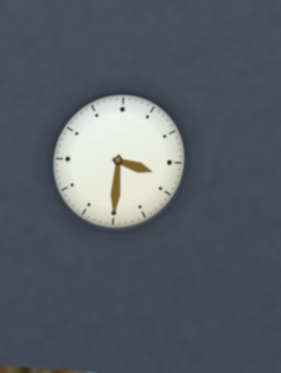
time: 3:30
